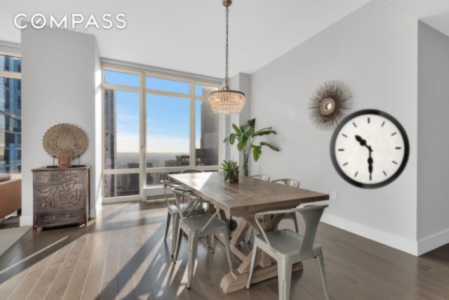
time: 10:30
